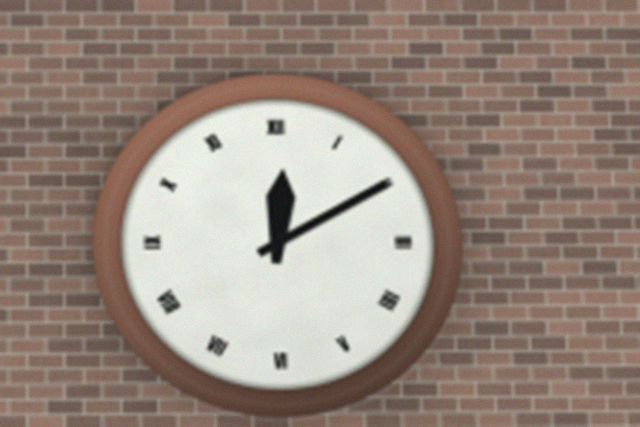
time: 12:10
